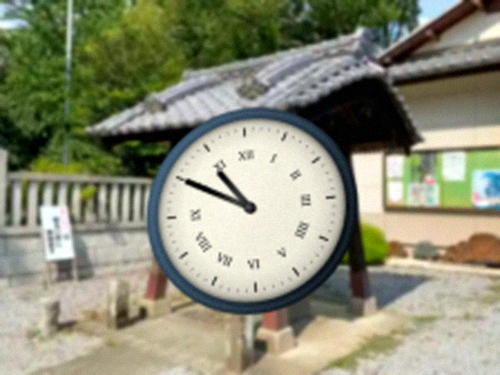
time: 10:50
